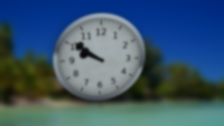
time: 9:51
